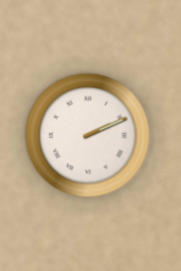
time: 2:11
